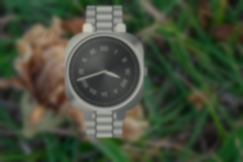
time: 3:42
